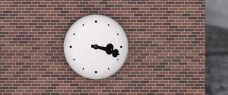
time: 3:18
